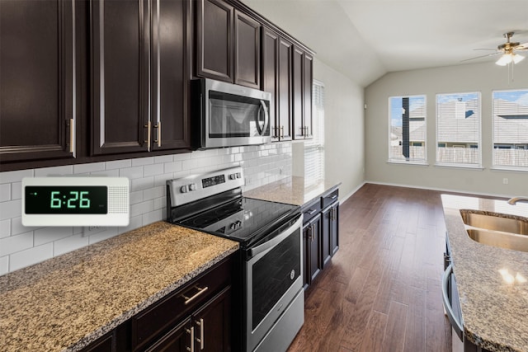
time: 6:26
